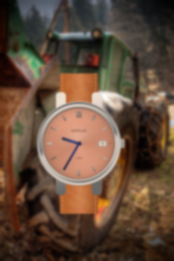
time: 9:35
